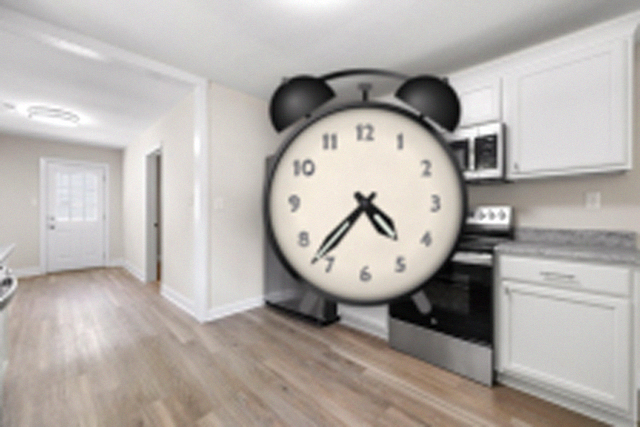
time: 4:37
